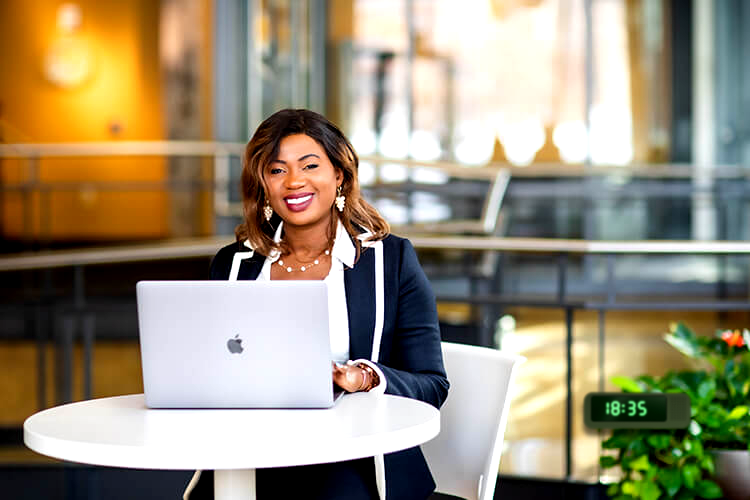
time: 18:35
